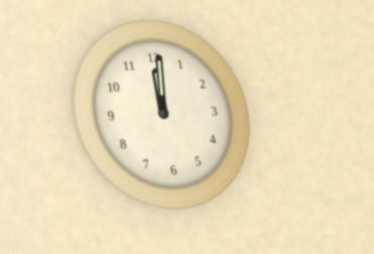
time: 12:01
